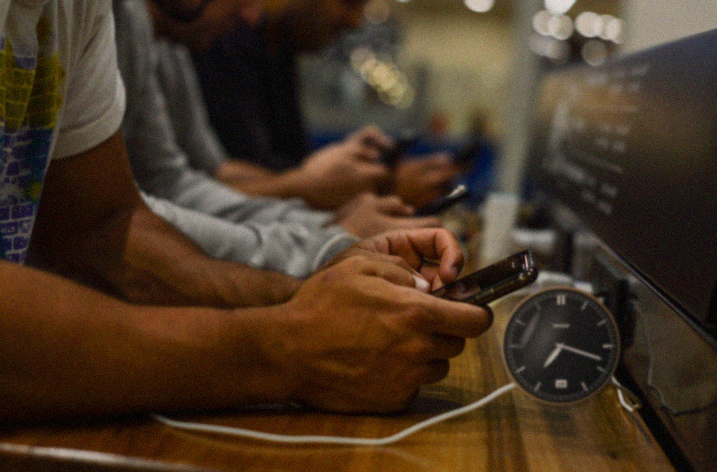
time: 7:18
